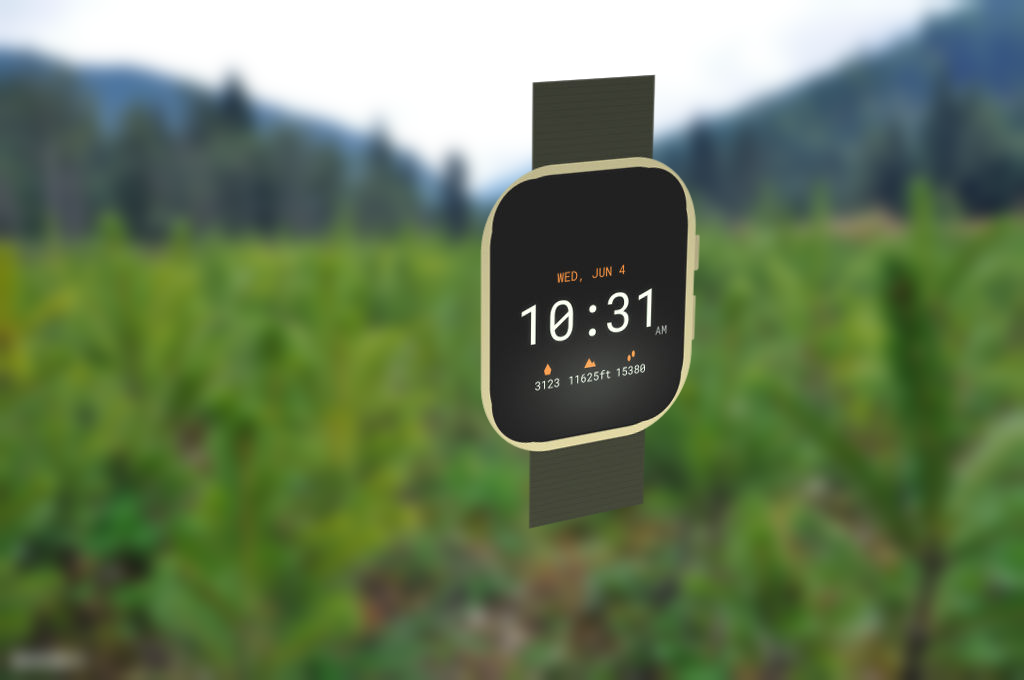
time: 10:31
